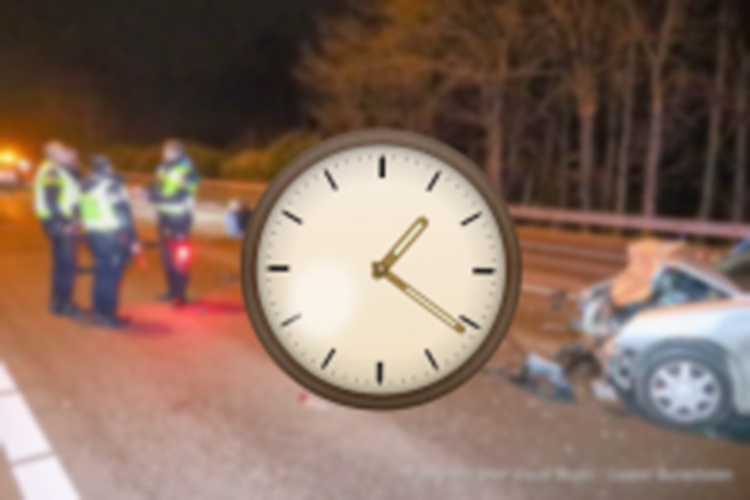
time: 1:21
